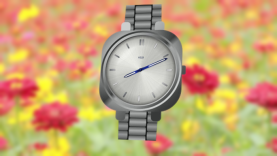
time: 8:11
